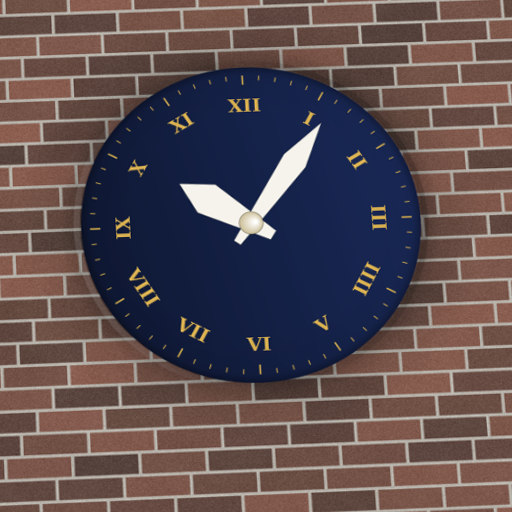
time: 10:06
